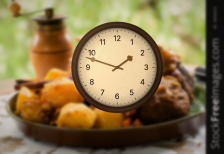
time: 1:48
